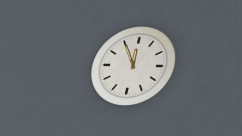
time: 11:55
